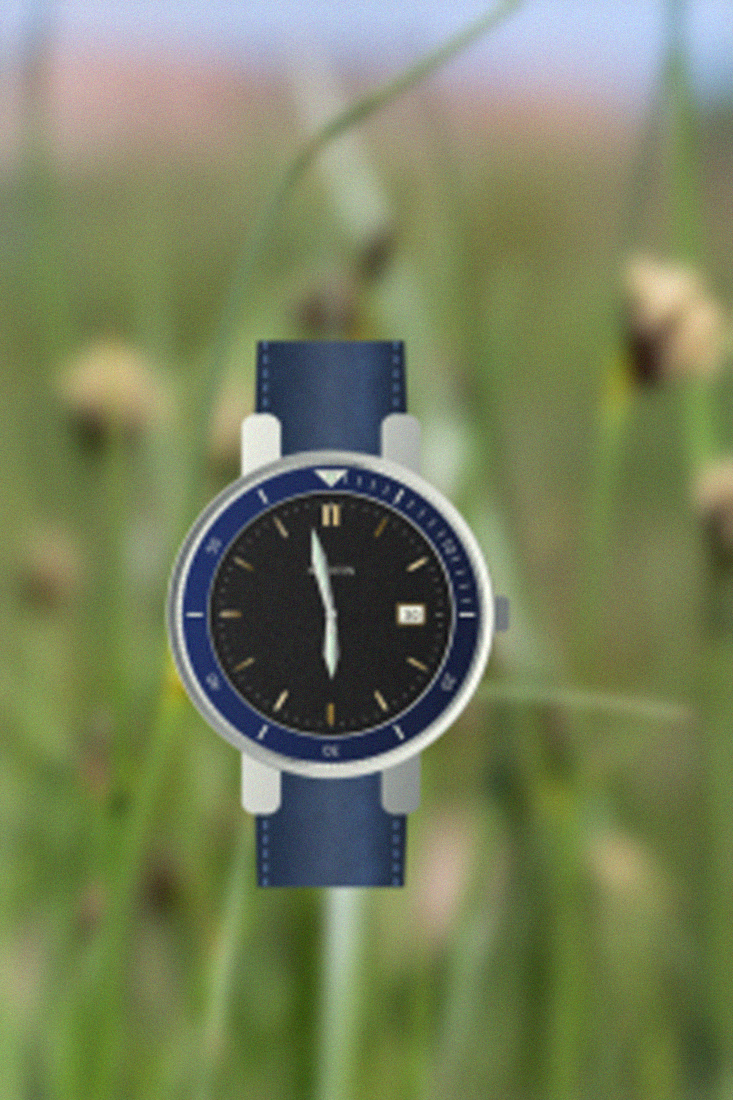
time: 5:58
